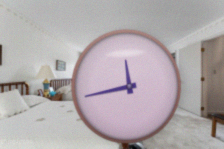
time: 11:43
